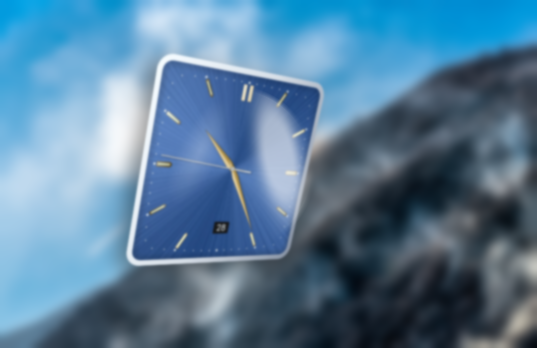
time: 10:24:46
